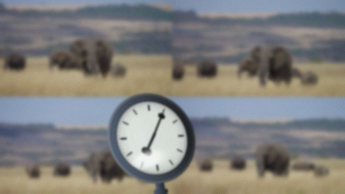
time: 7:05
